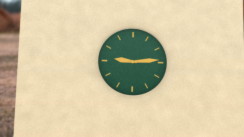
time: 9:14
